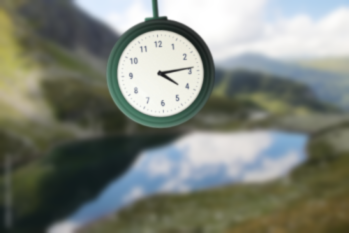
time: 4:14
